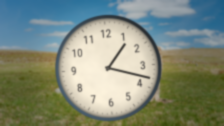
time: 1:18
